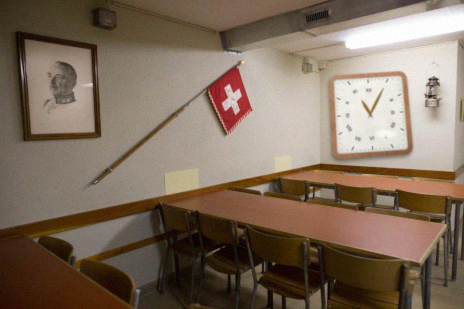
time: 11:05
